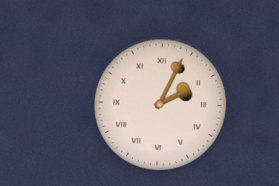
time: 2:04
